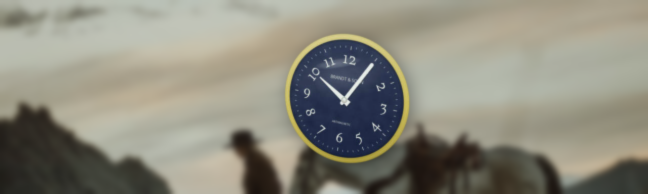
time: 10:05
